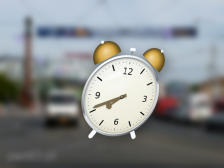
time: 7:41
